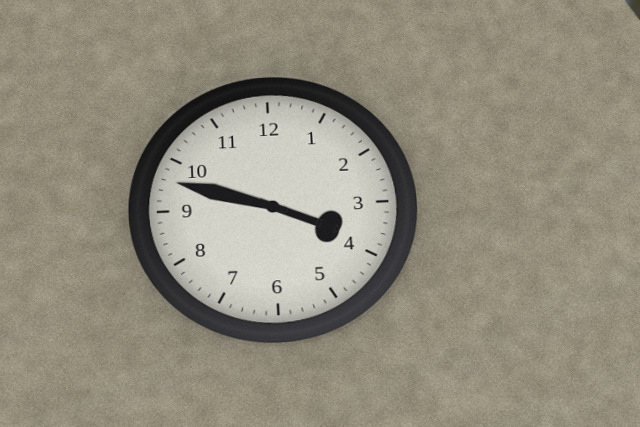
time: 3:48
